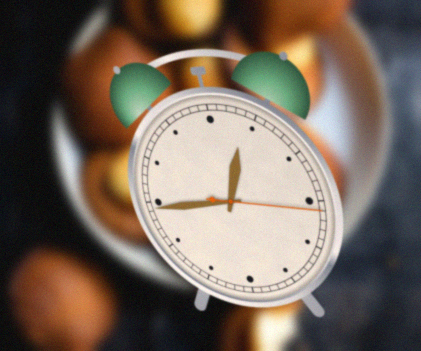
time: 12:44:16
